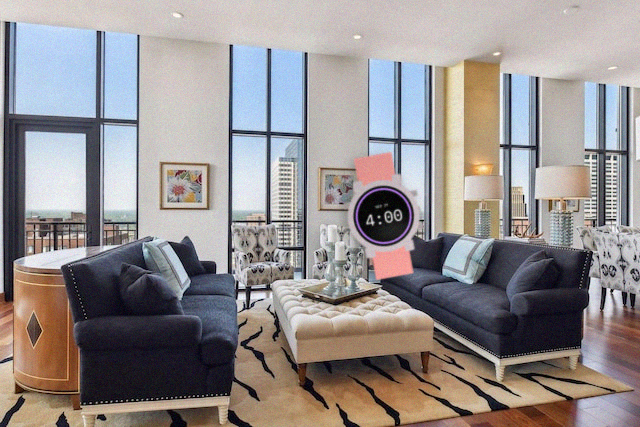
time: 4:00
